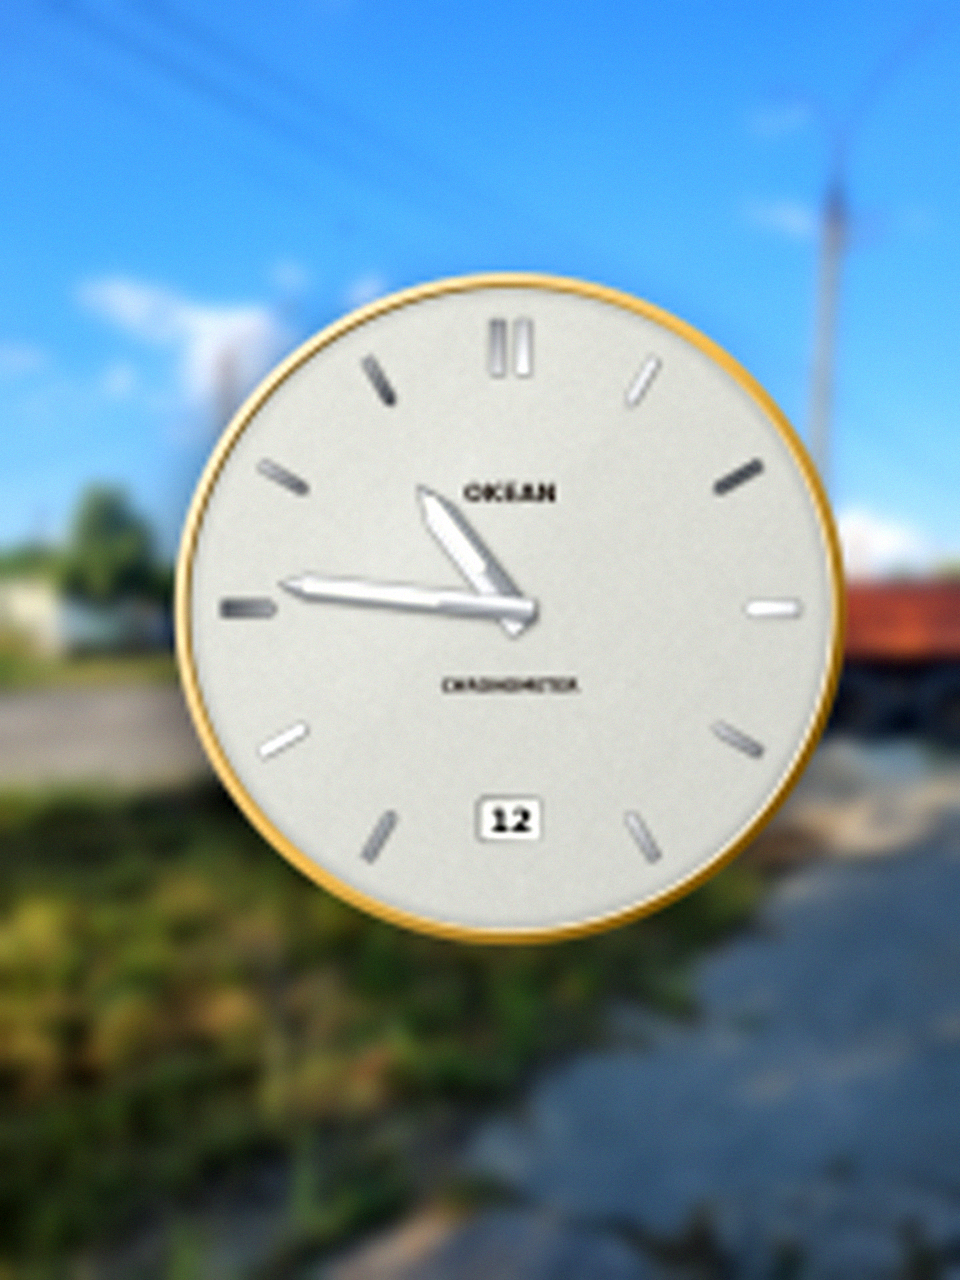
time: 10:46
